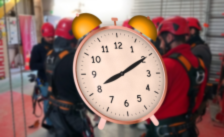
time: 8:10
